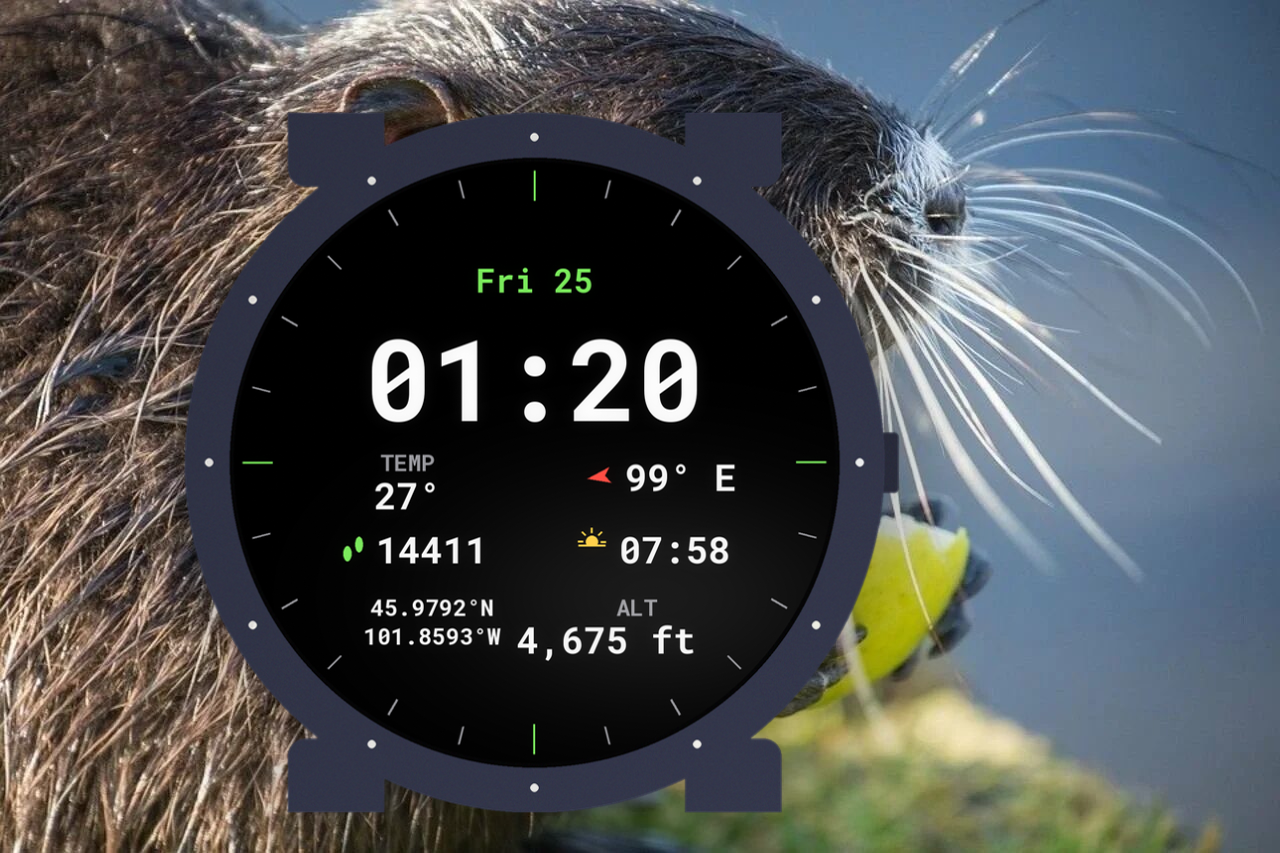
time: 1:20
